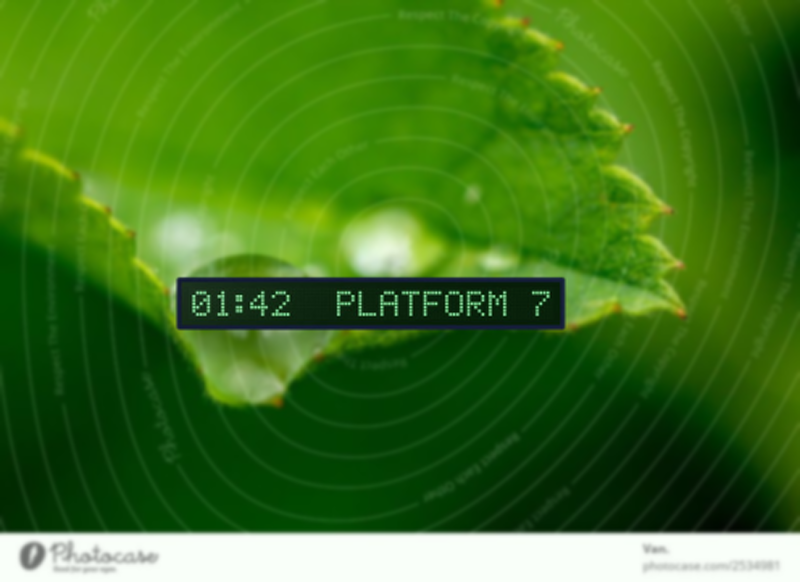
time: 1:42
